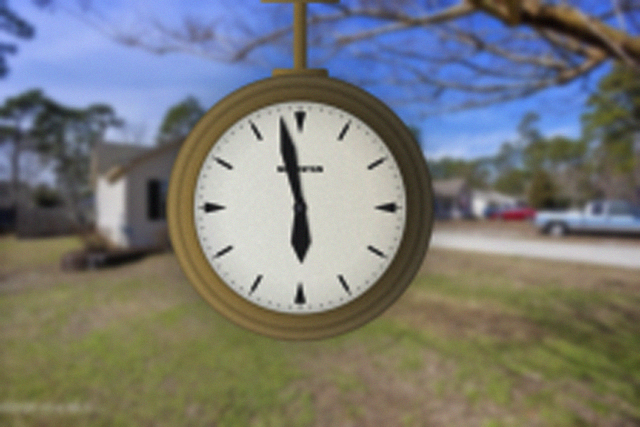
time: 5:58
